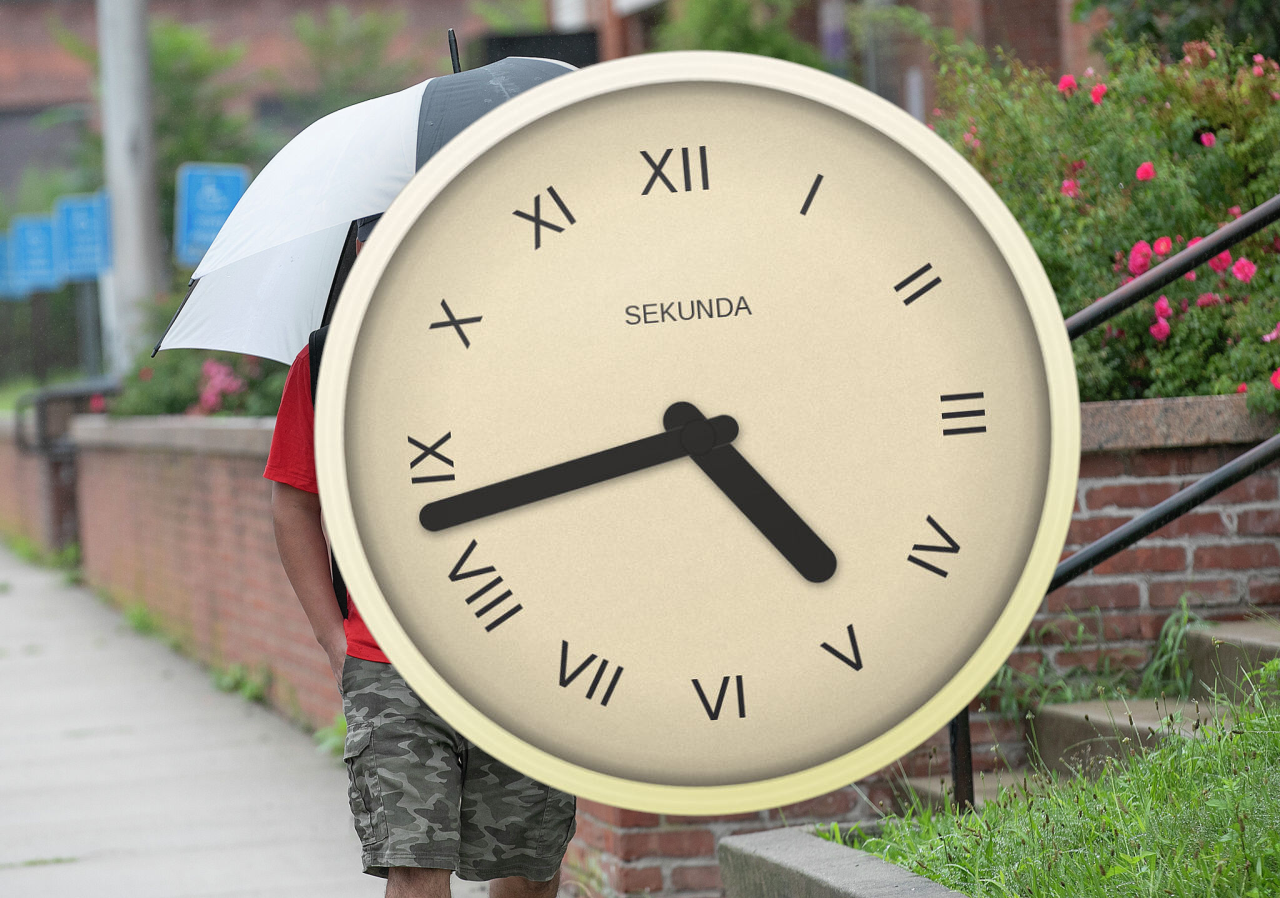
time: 4:43
